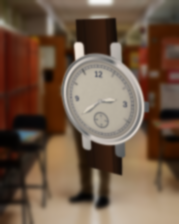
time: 2:39
